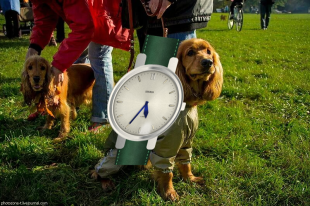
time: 5:35
